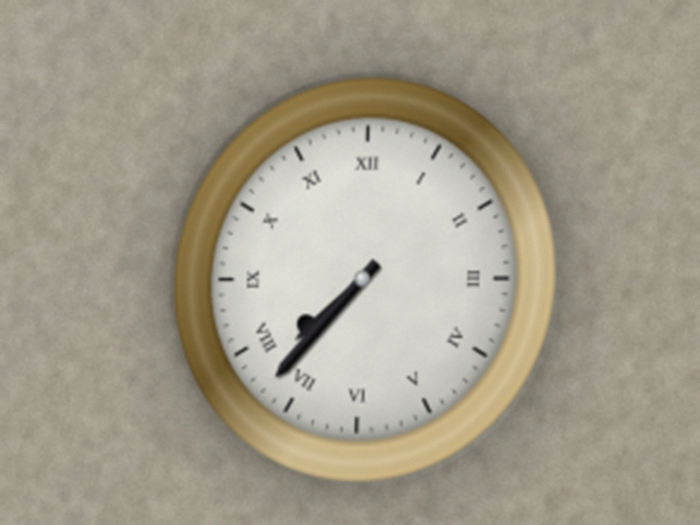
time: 7:37
